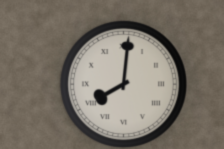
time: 8:01
